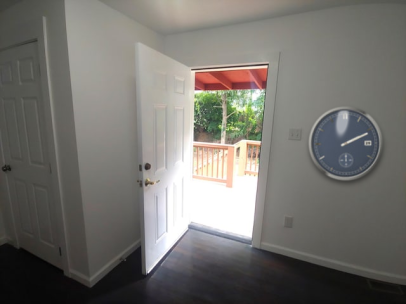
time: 2:11
